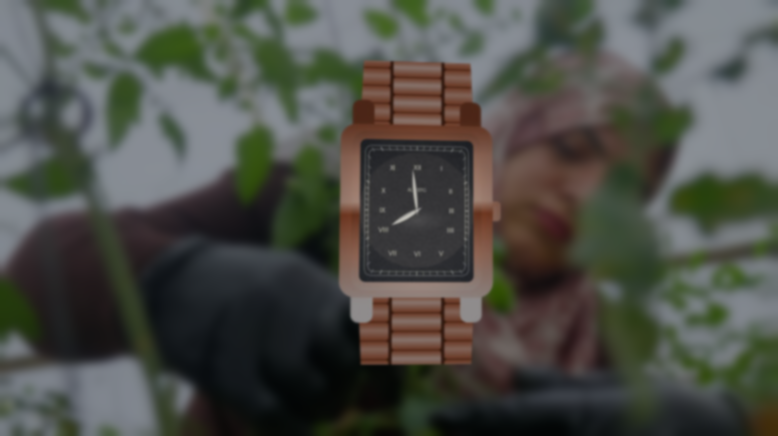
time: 7:59
